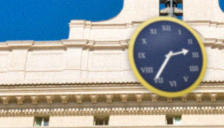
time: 2:36
